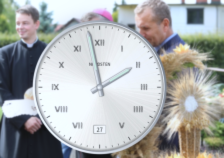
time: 1:58
